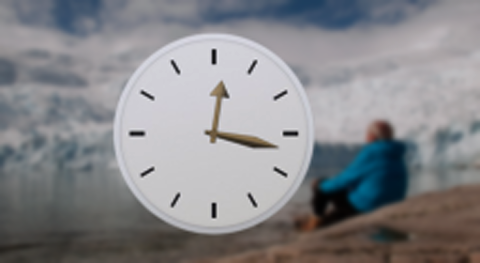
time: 12:17
